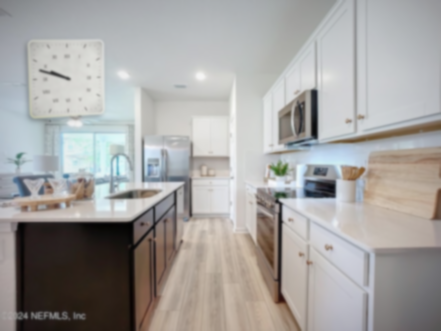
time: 9:48
